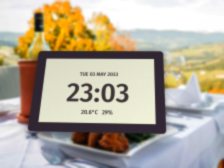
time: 23:03
